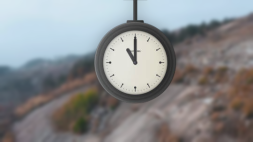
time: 11:00
